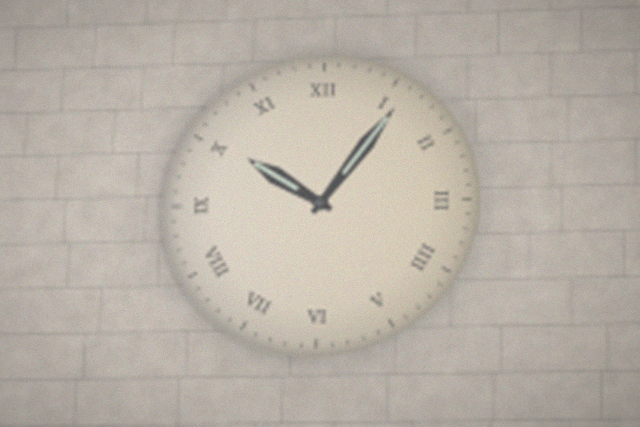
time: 10:06
